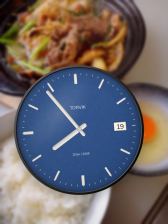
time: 7:54
